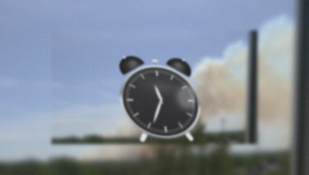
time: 11:34
